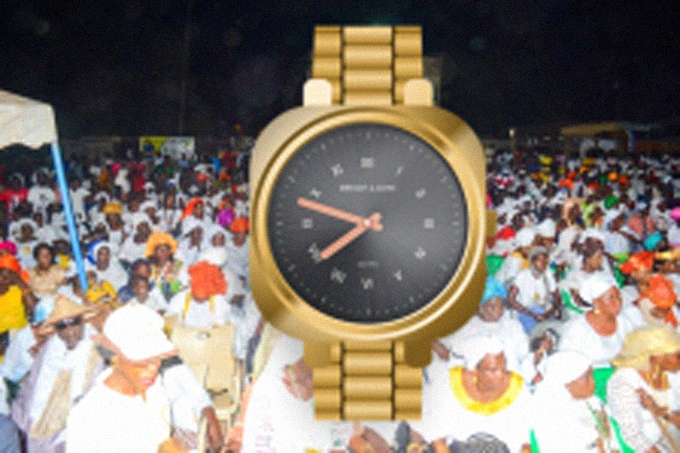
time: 7:48
